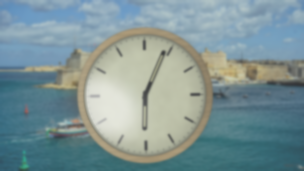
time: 6:04
